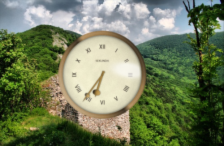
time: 6:36
